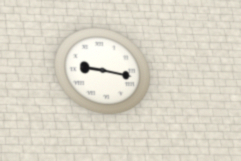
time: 9:17
